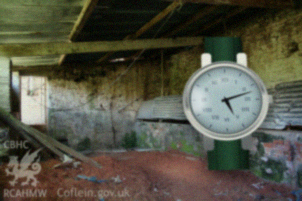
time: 5:12
